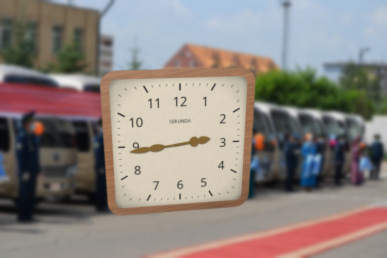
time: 2:44
